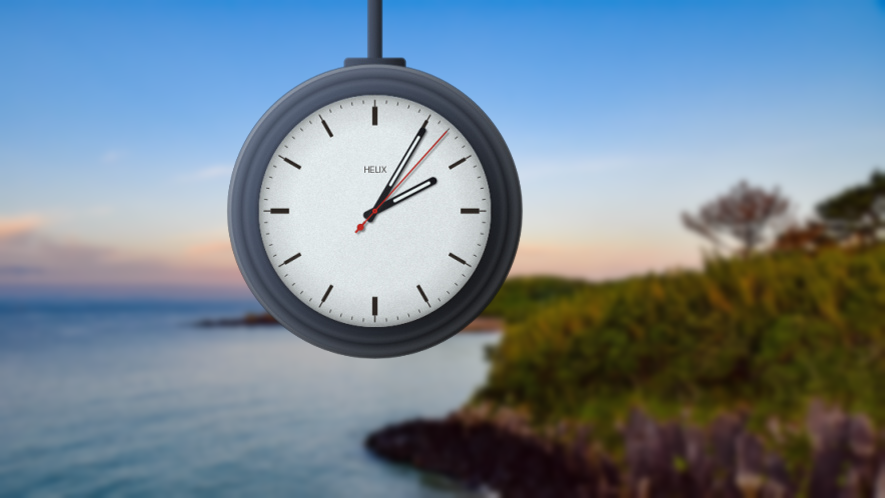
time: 2:05:07
